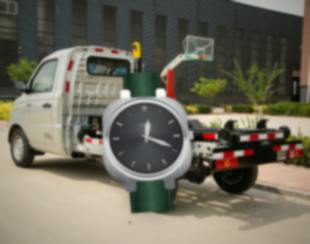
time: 12:19
